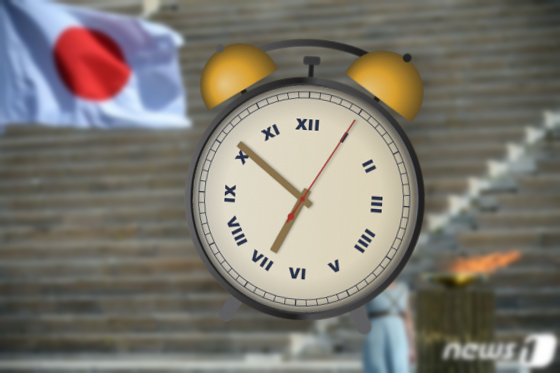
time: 6:51:05
